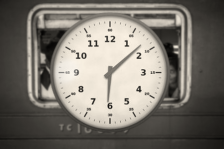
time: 6:08
